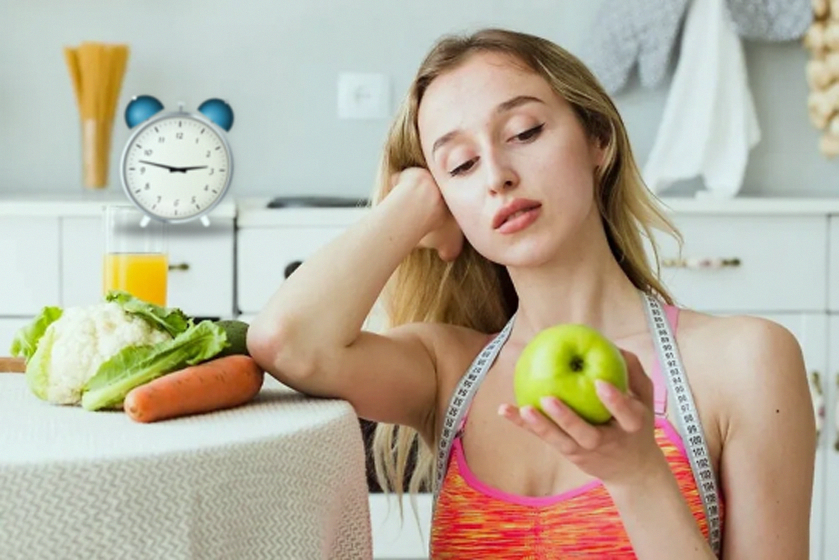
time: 2:47
